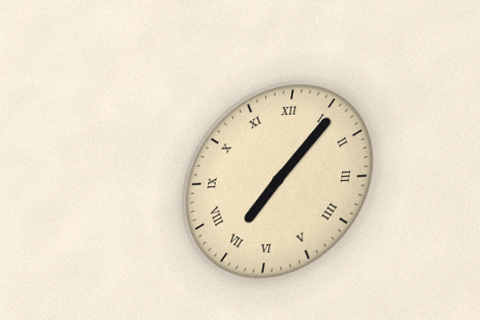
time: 7:06
